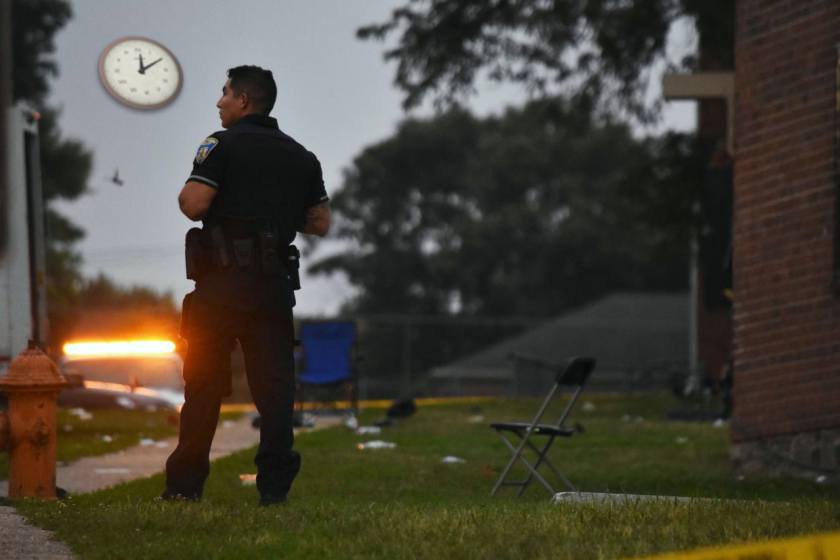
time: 12:10
